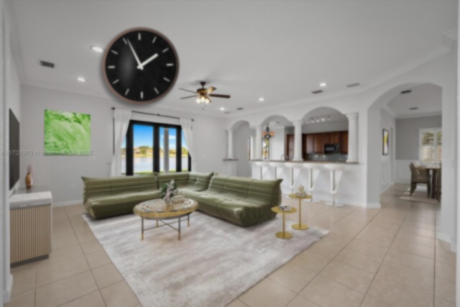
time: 1:56
